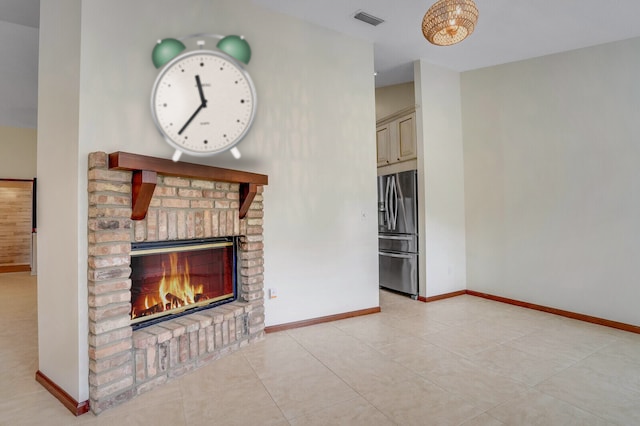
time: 11:37
